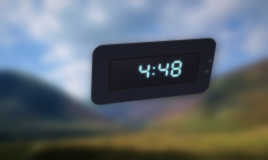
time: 4:48
